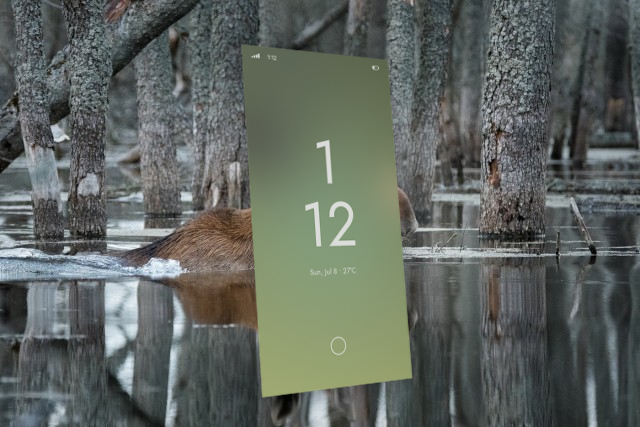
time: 1:12
